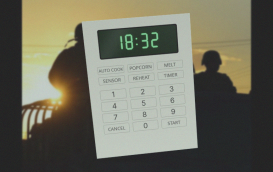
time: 18:32
